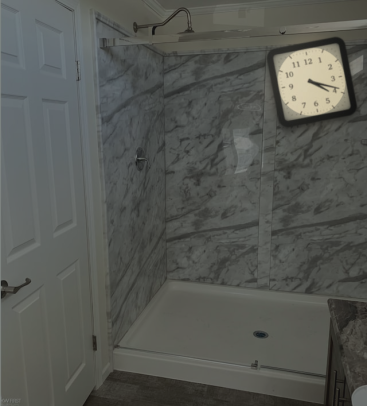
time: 4:19
